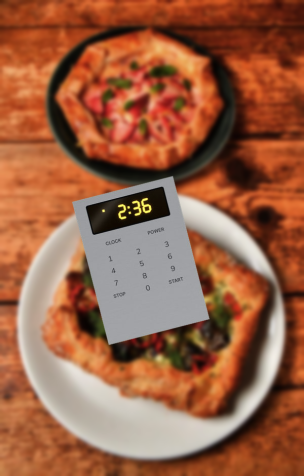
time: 2:36
